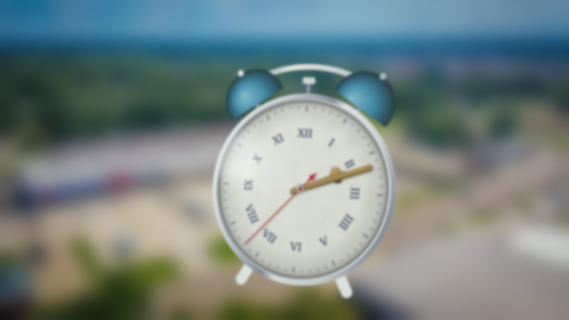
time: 2:11:37
